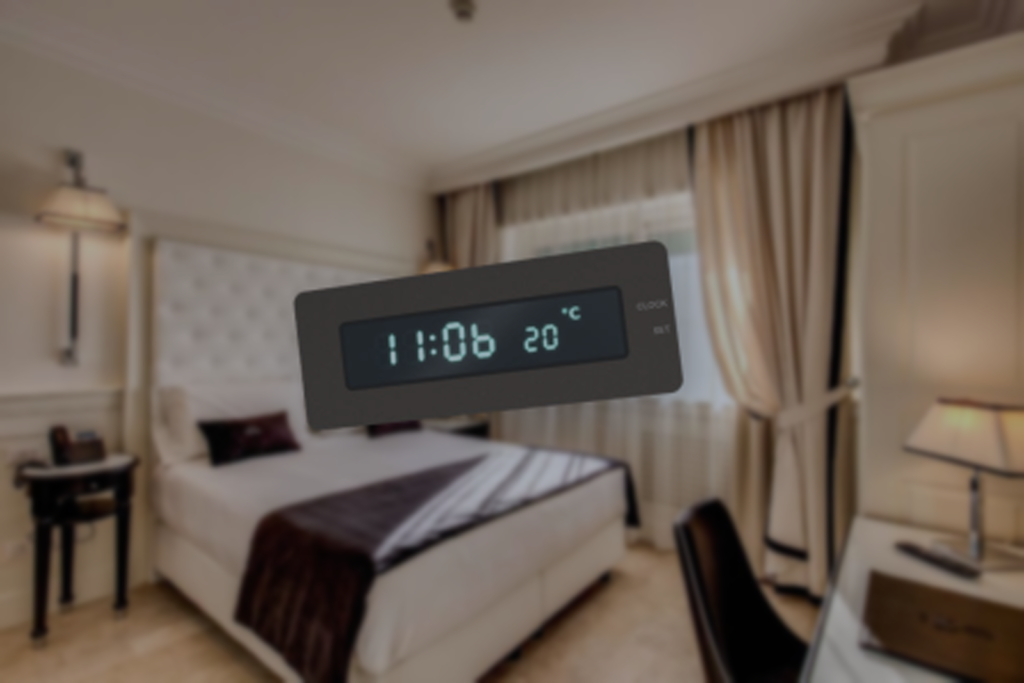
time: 11:06
